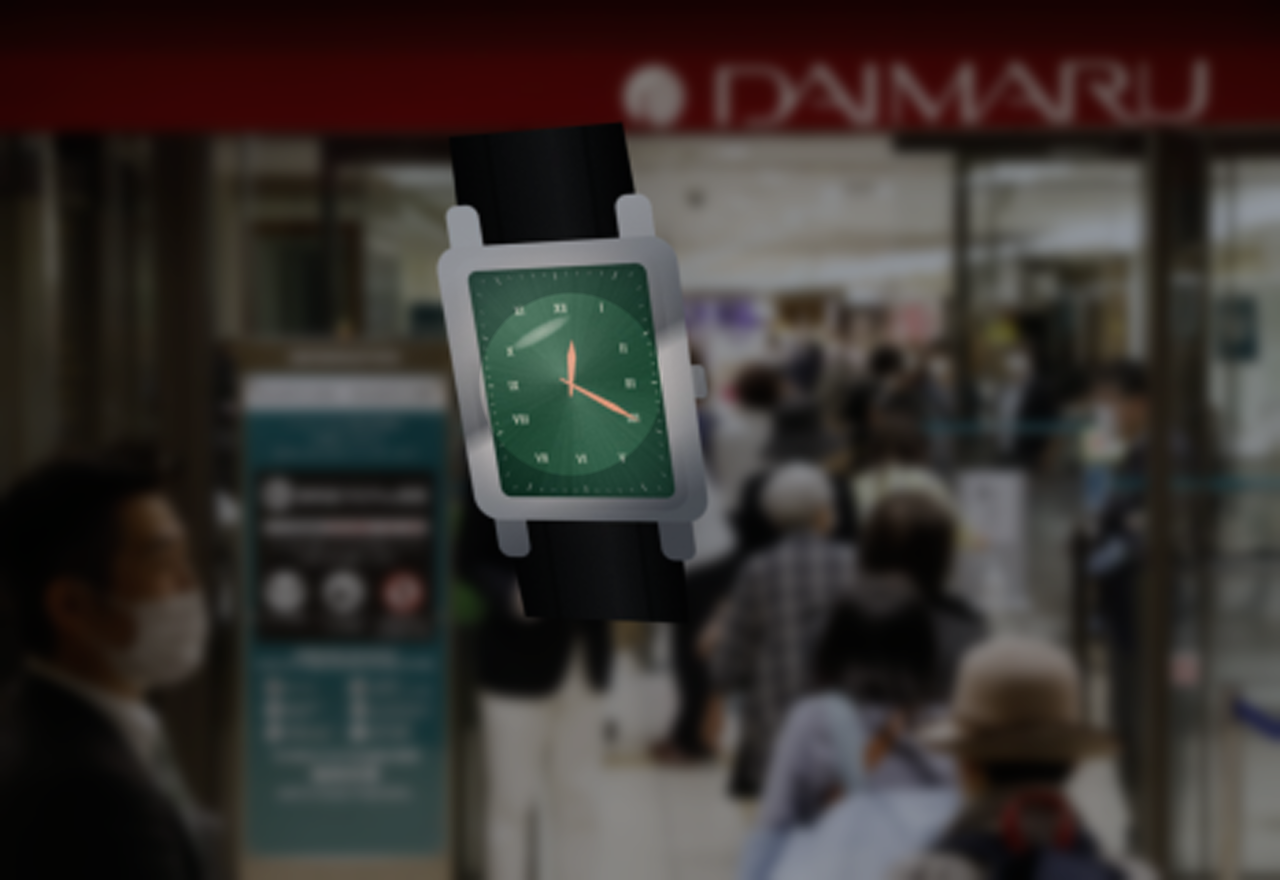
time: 12:20
